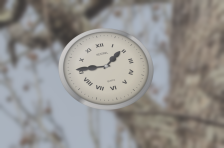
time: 1:46
